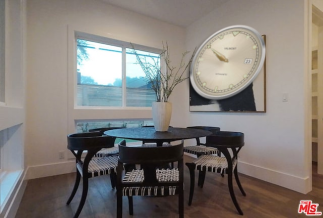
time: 9:50
